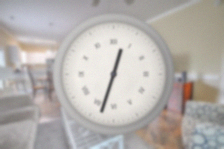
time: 12:33
